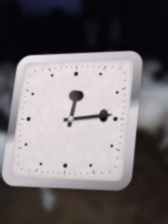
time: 12:14
